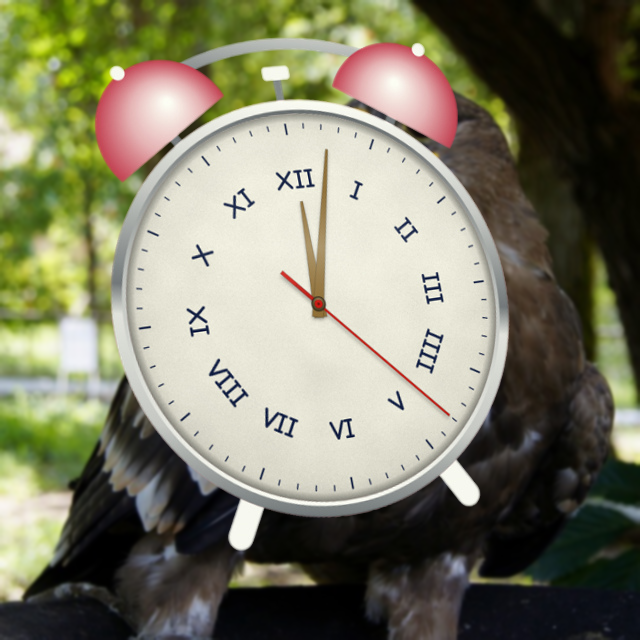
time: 12:02:23
